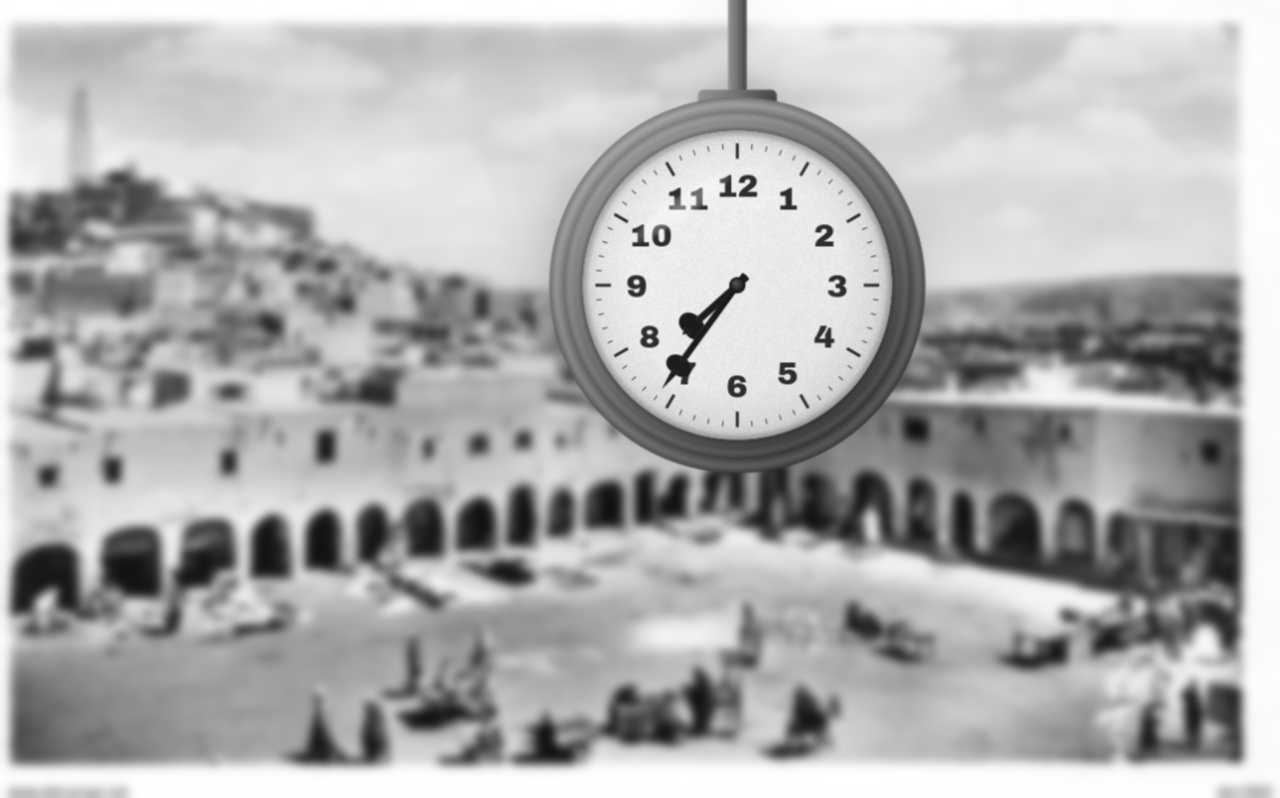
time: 7:36
